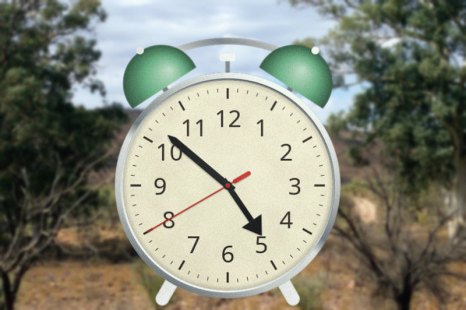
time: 4:51:40
